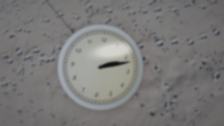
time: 2:12
